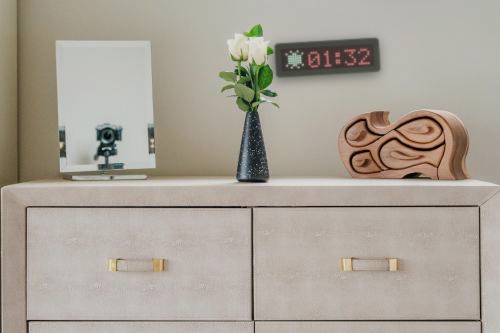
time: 1:32
